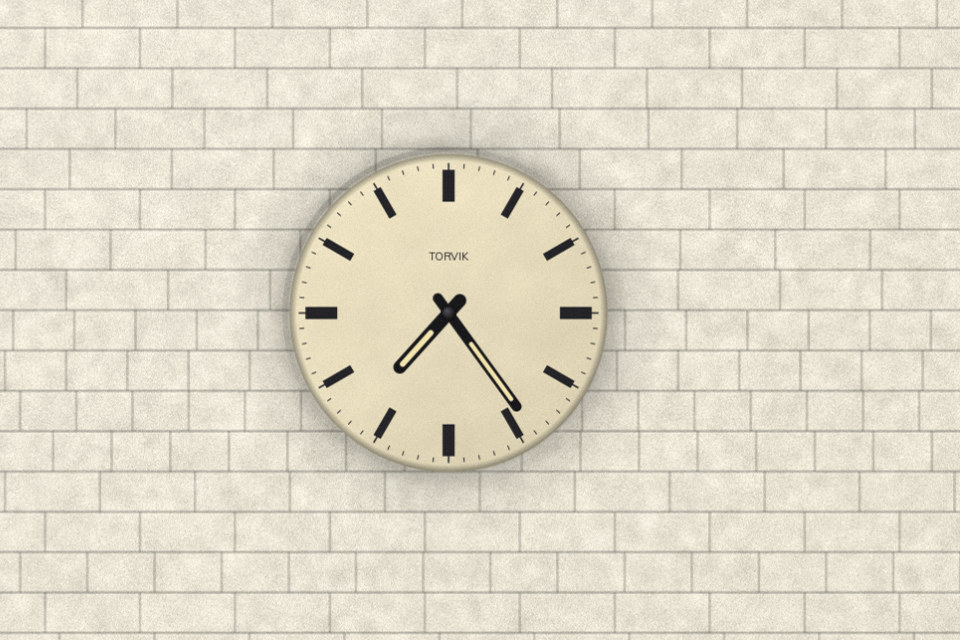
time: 7:24
